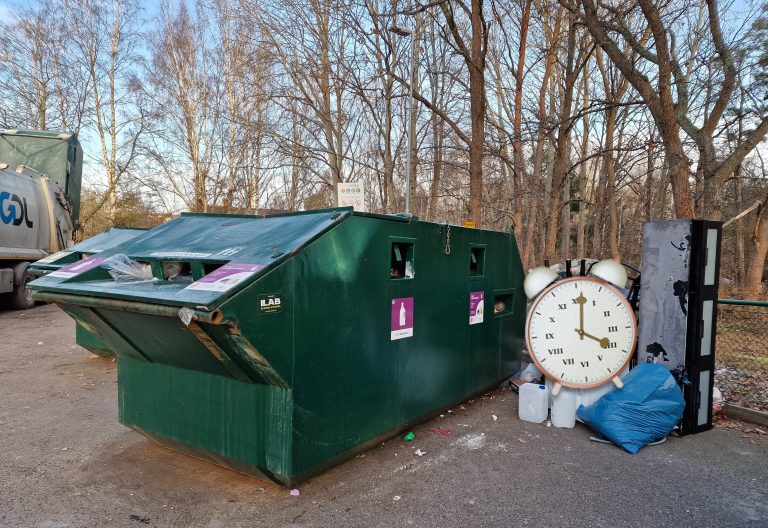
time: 4:01
